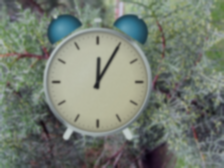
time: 12:05
